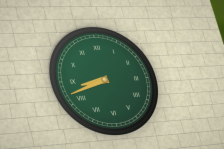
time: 8:42
